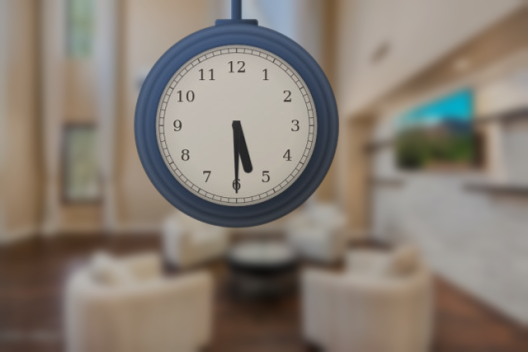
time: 5:30
